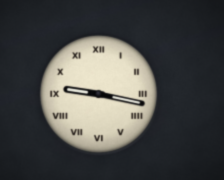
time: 9:17
